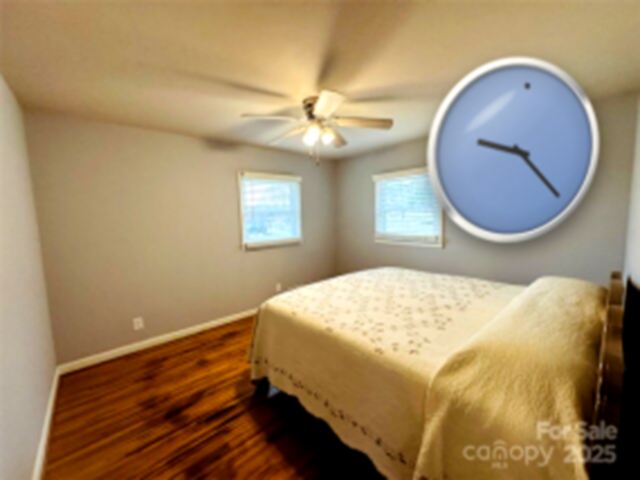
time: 9:22
